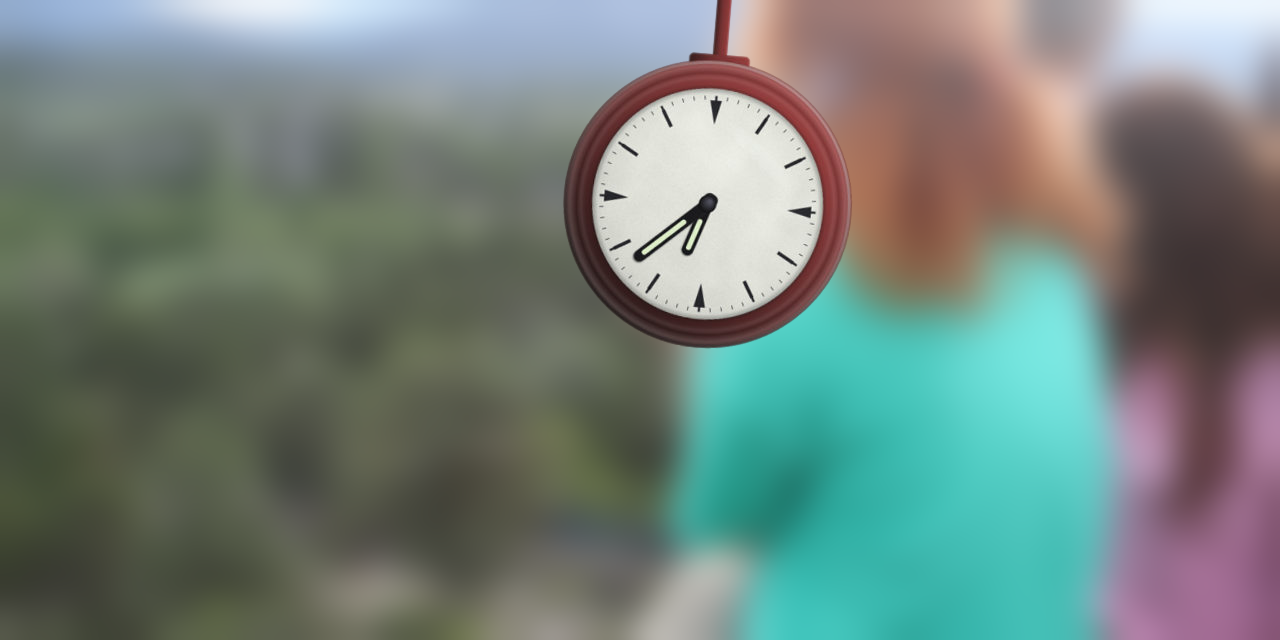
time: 6:38
